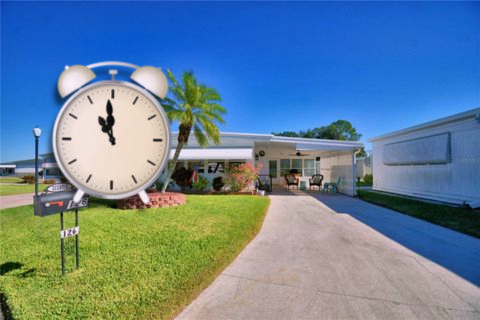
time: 10:59
